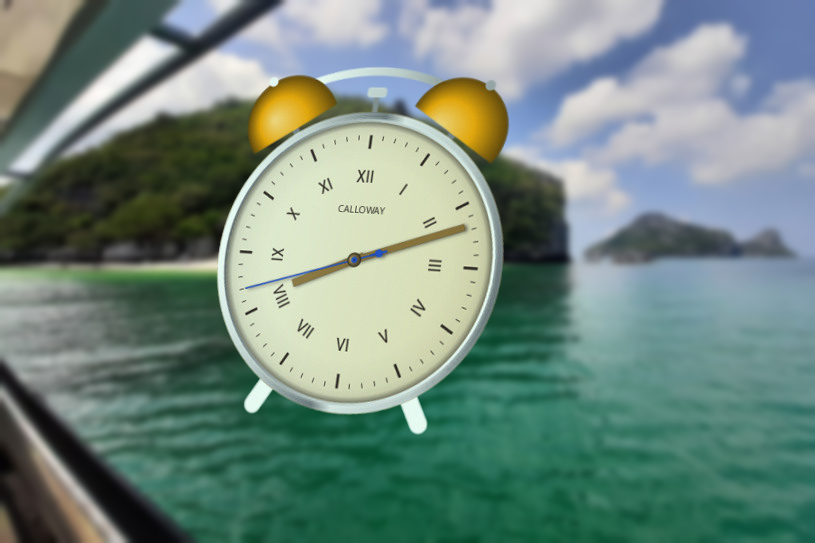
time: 8:11:42
